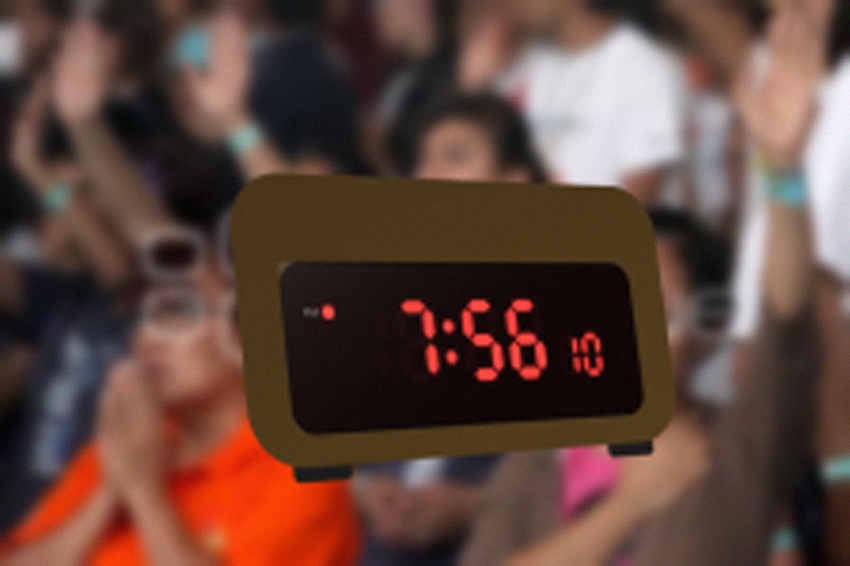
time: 7:56:10
